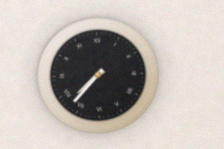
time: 7:37
